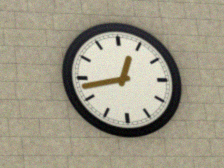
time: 12:43
